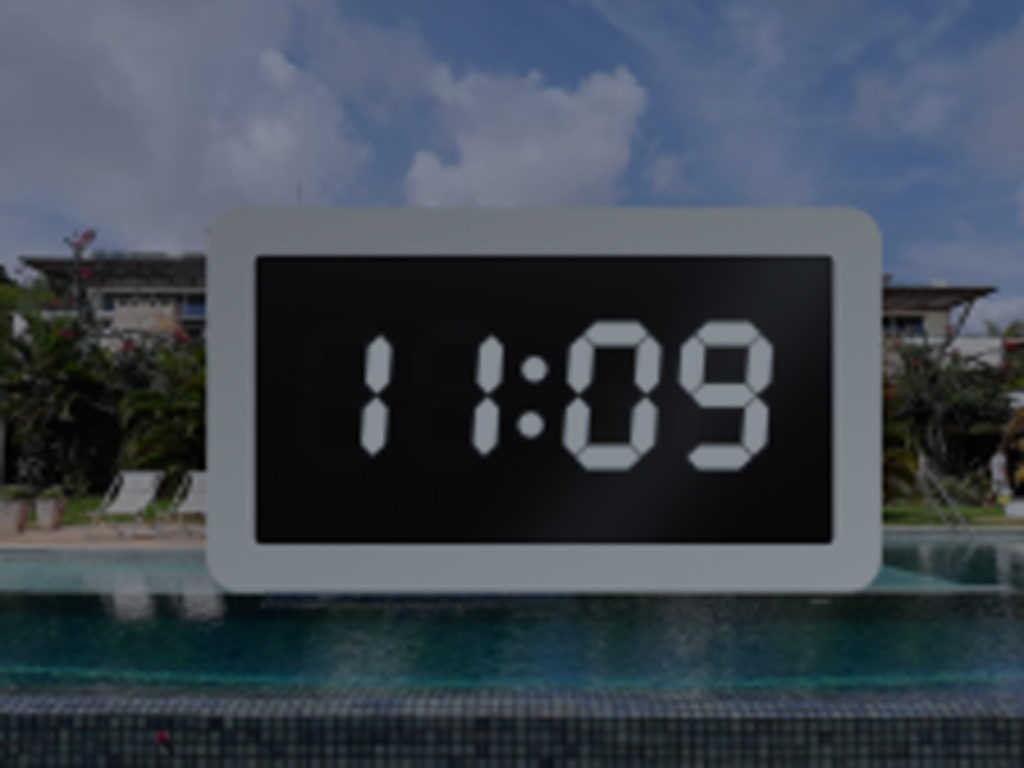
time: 11:09
